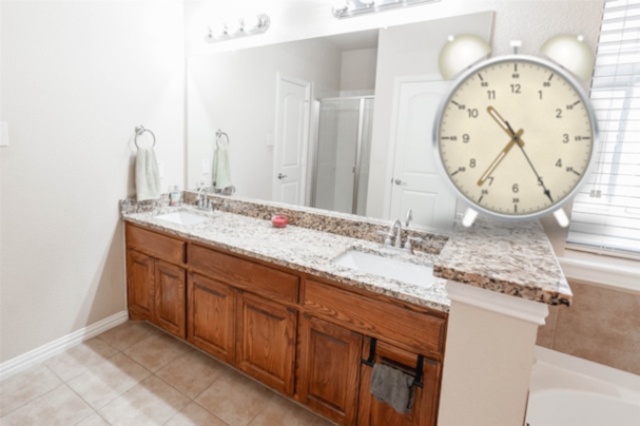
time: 10:36:25
